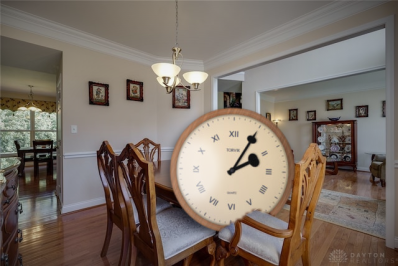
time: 2:05
